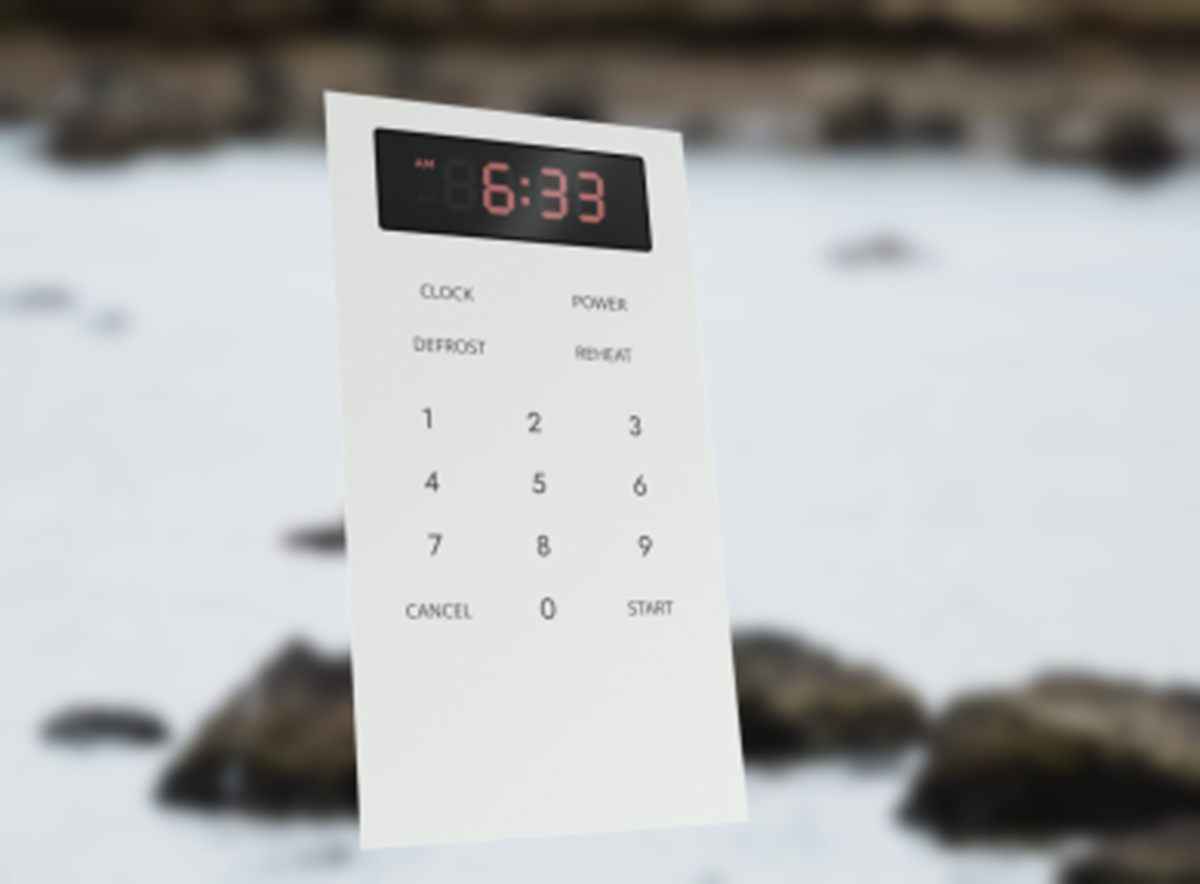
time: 6:33
